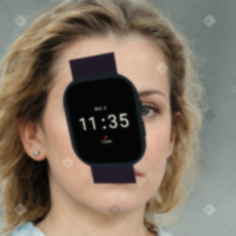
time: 11:35
